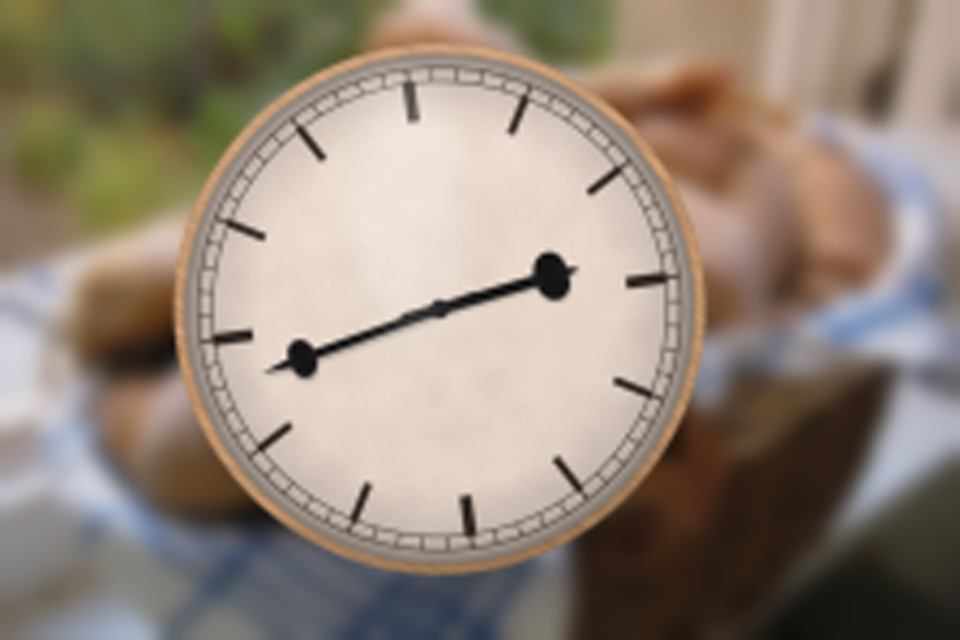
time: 2:43
